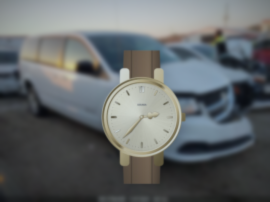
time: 2:37
